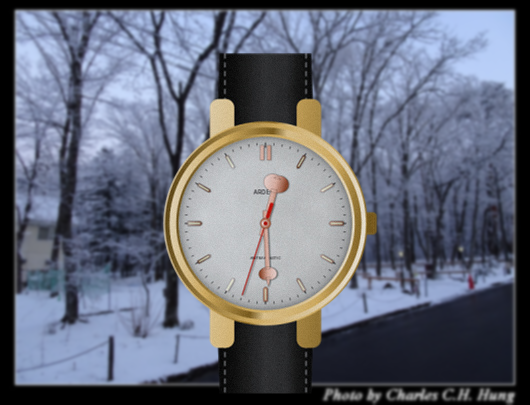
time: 12:29:33
